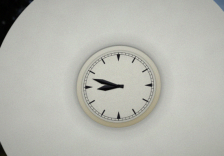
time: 8:48
